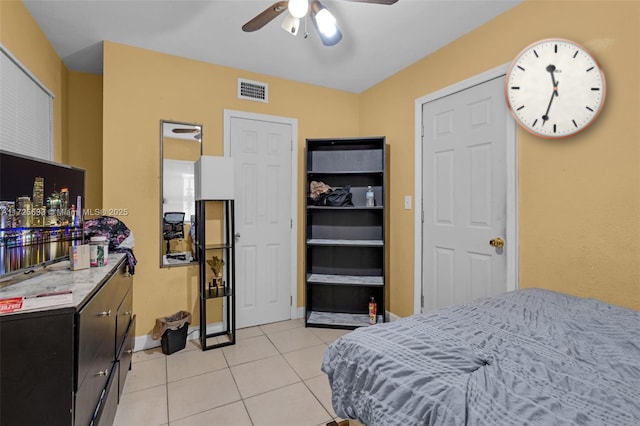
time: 11:33
